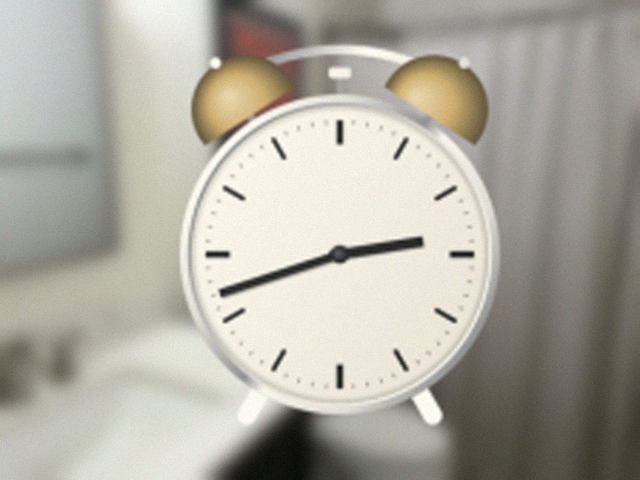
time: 2:42
